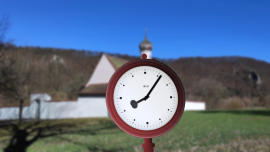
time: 8:06
